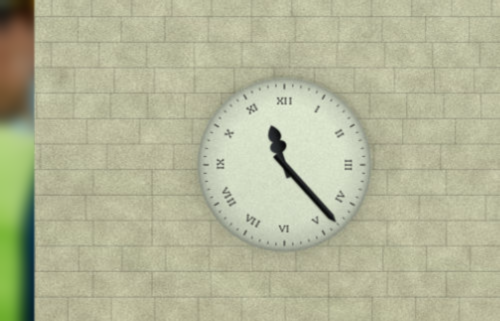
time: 11:23
